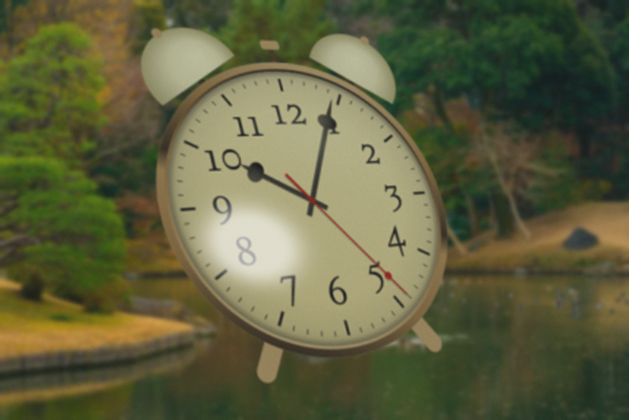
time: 10:04:24
